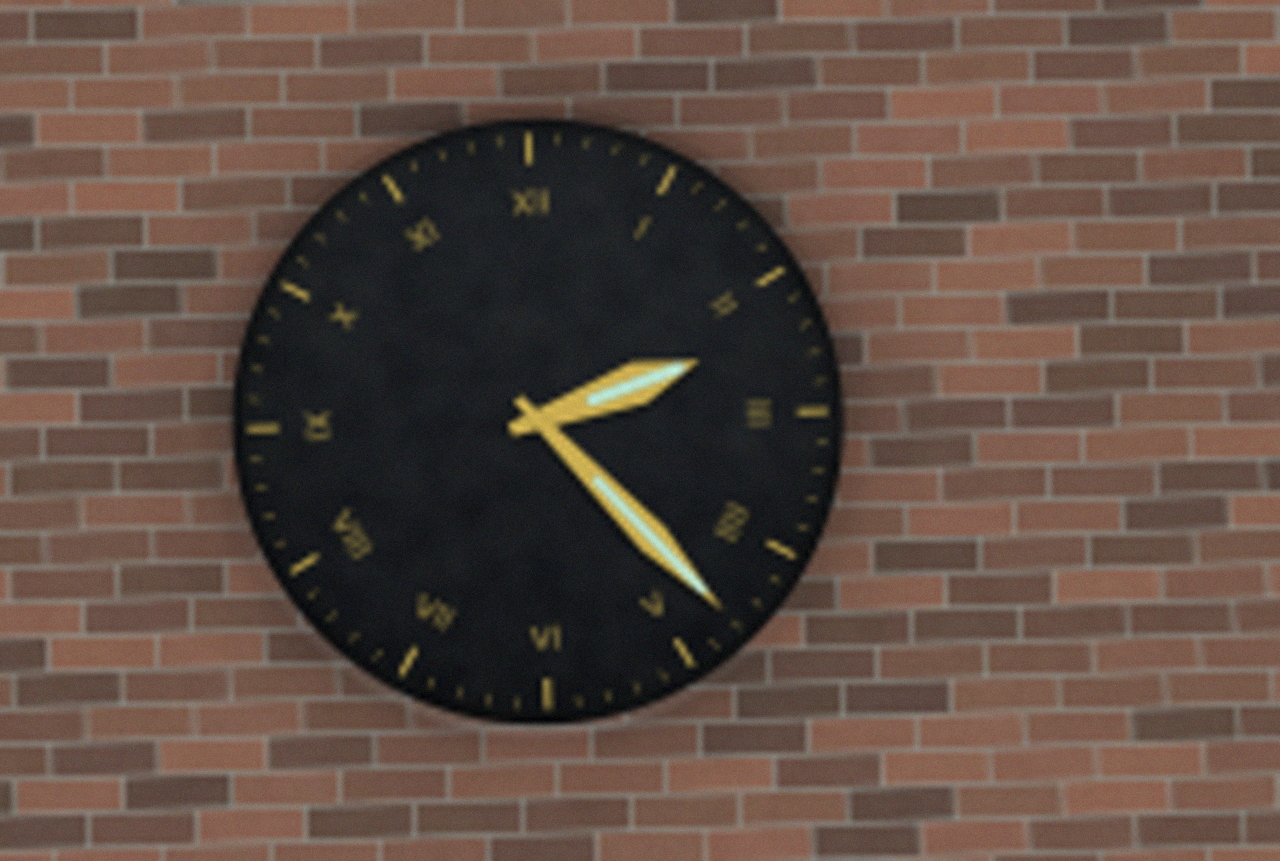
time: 2:23
